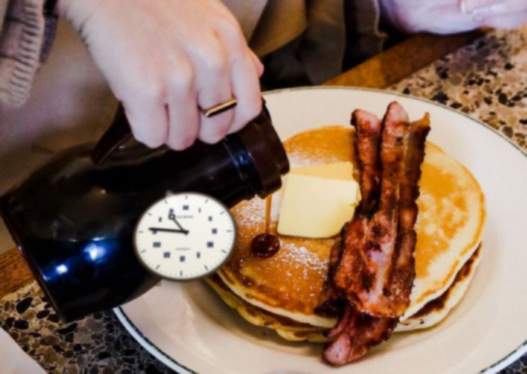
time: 10:46
